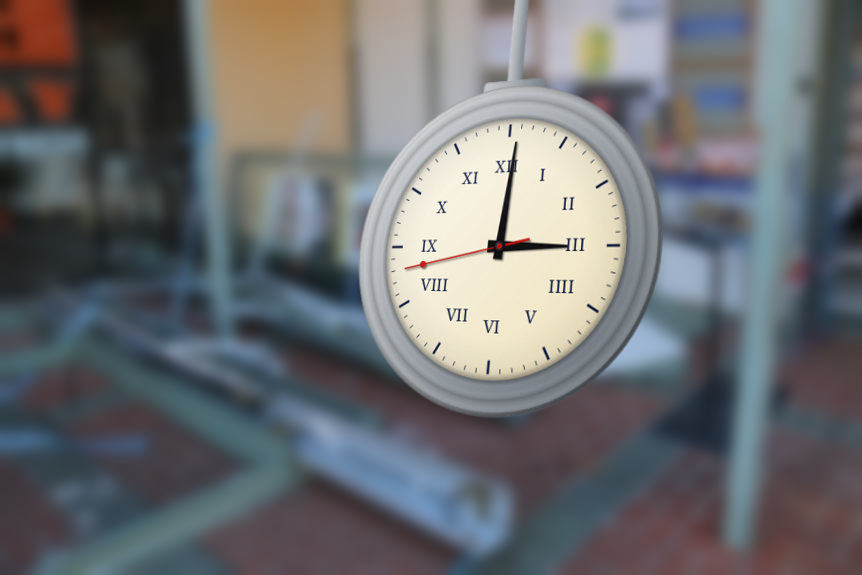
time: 3:00:43
